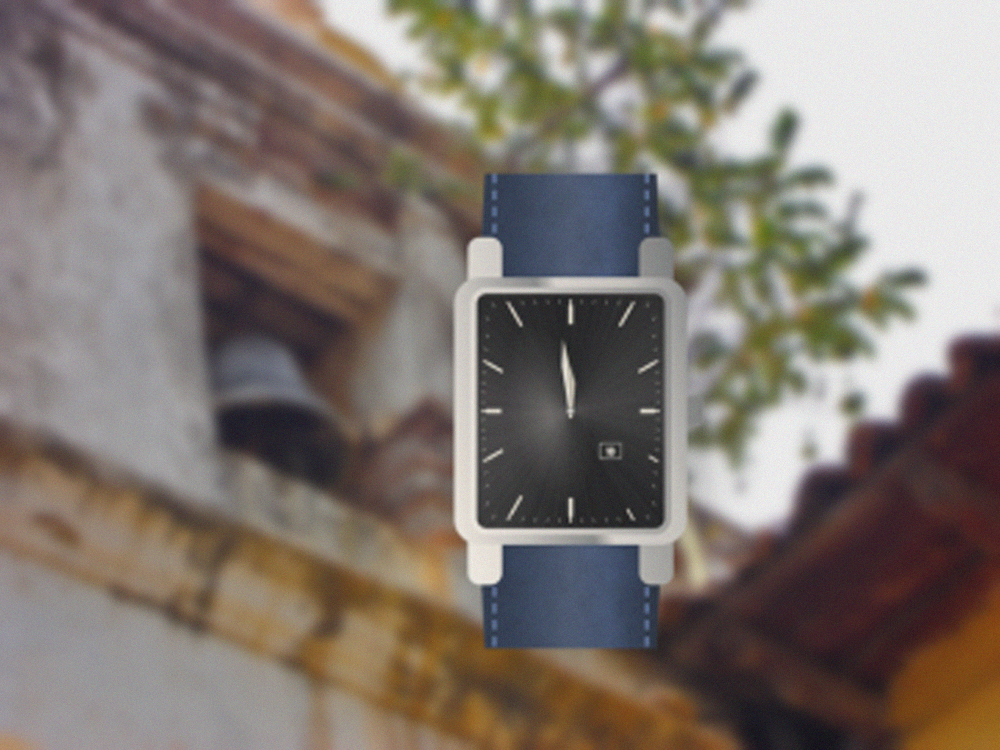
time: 11:59
